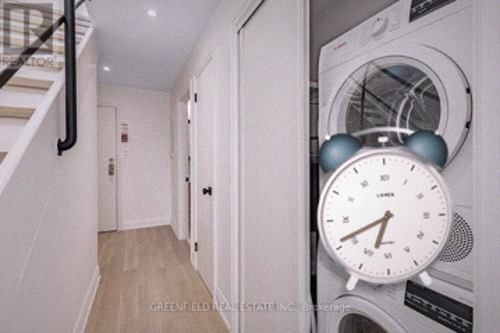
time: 6:41
